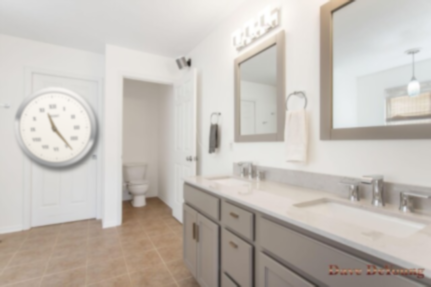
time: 11:24
